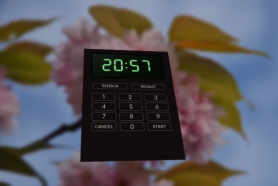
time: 20:57
